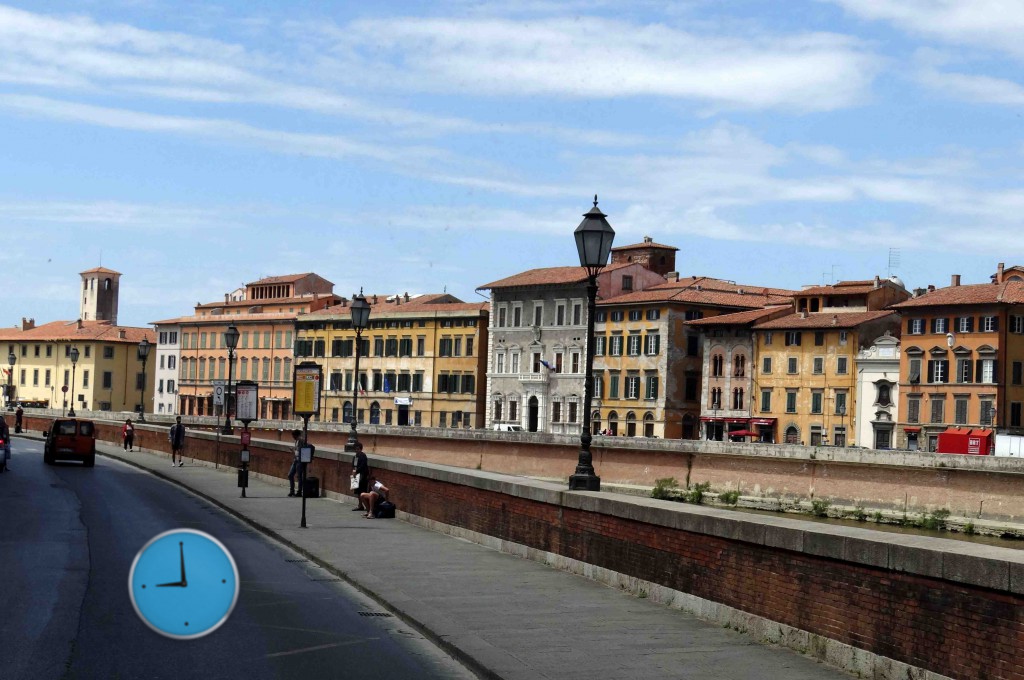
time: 9:00
